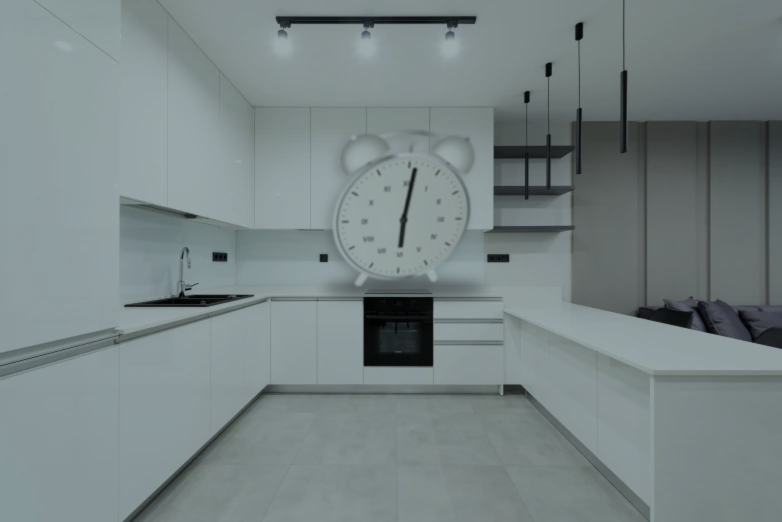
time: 6:01
